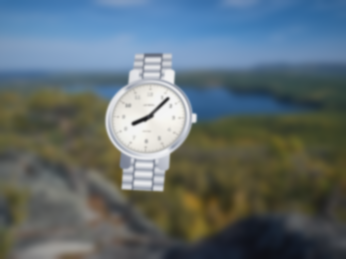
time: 8:07
